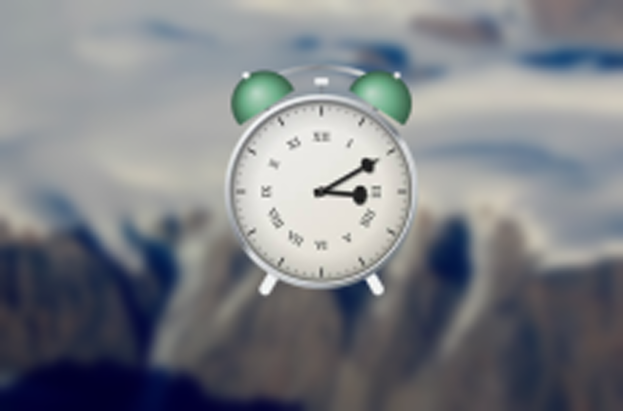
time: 3:10
